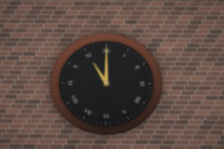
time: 11:00
